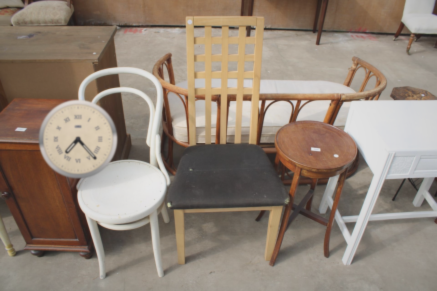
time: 7:23
